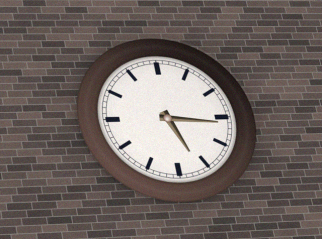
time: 5:16
